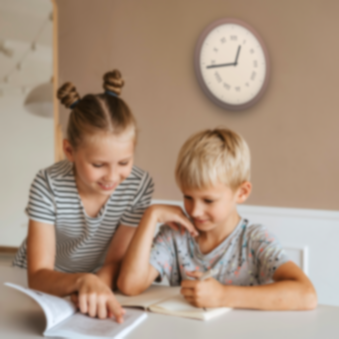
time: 12:44
